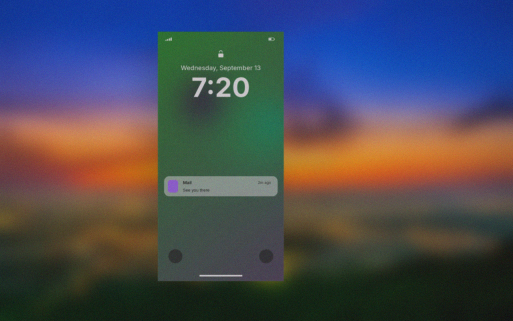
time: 7:20
